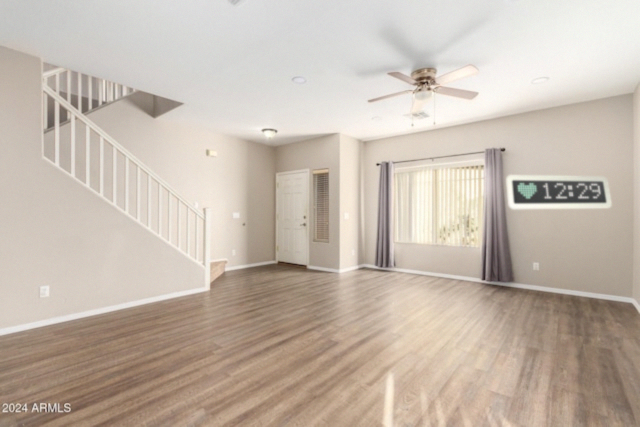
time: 12:29
